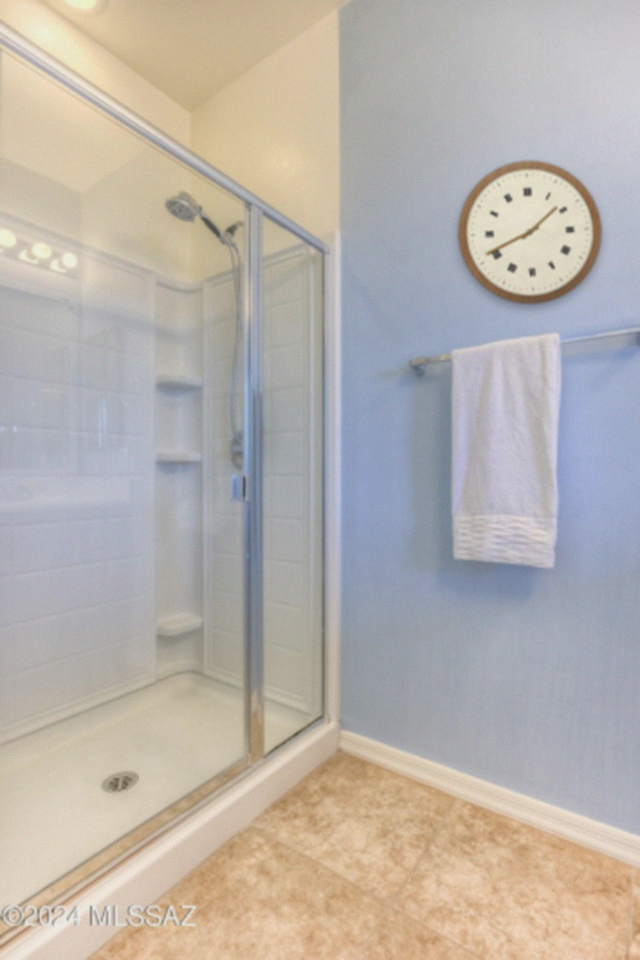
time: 1:41
